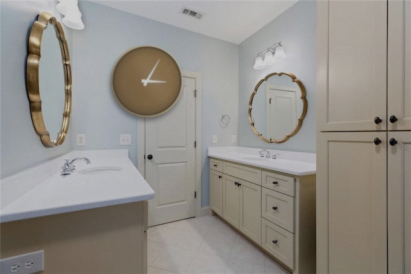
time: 3:05
